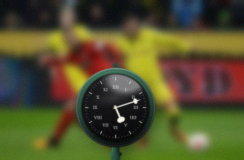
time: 5:12
